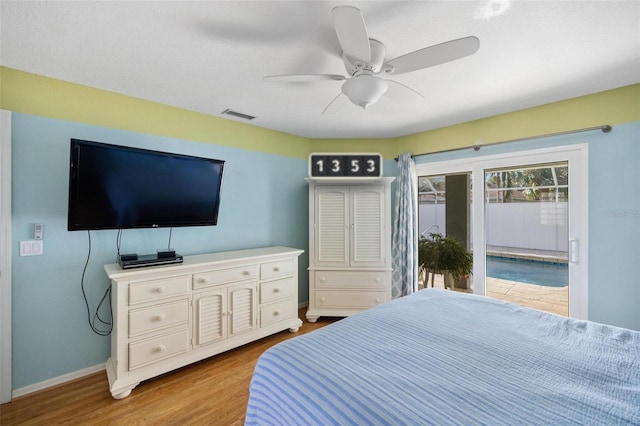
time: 13:53
